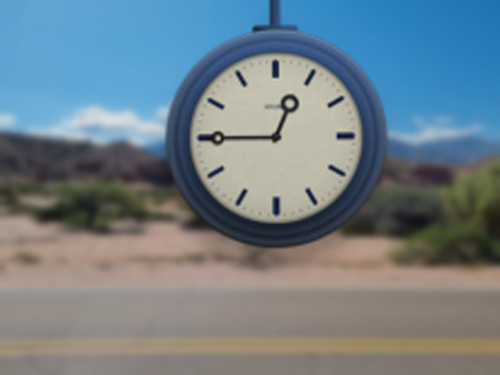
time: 12:45
